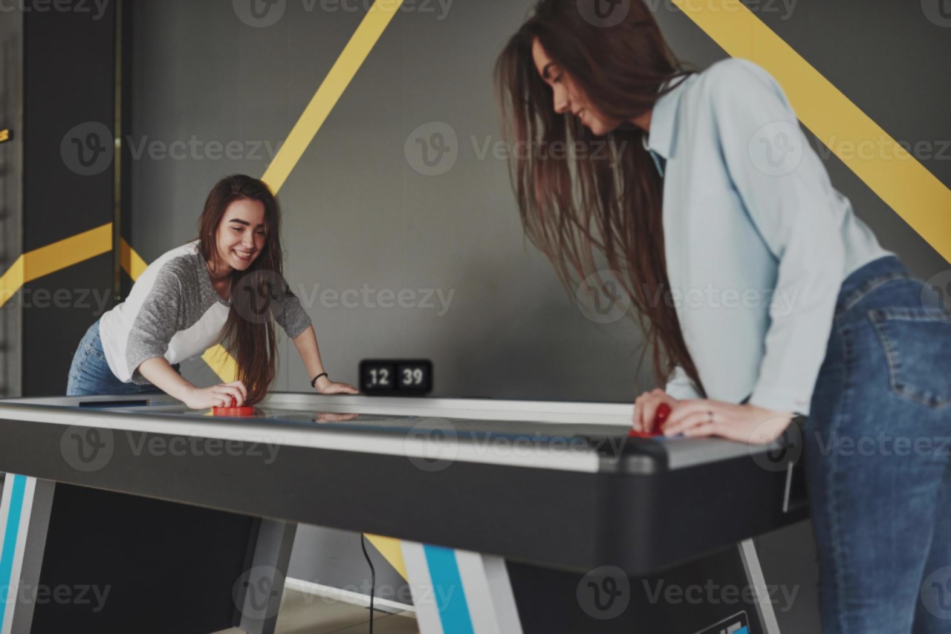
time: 12:39
